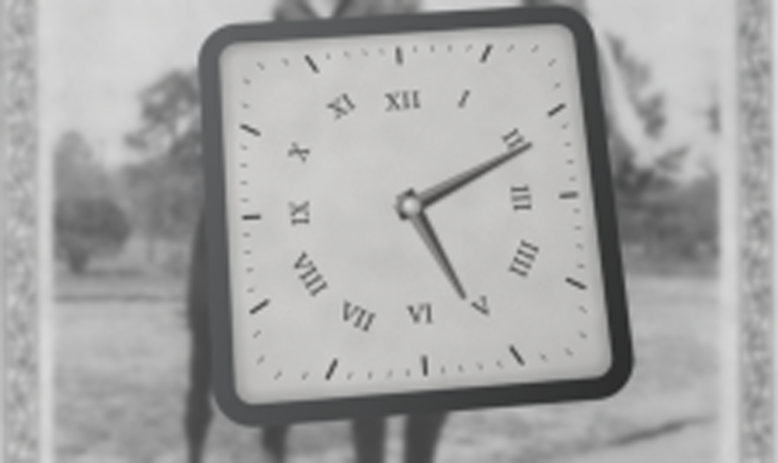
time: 5:11
